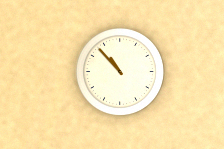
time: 10:53
